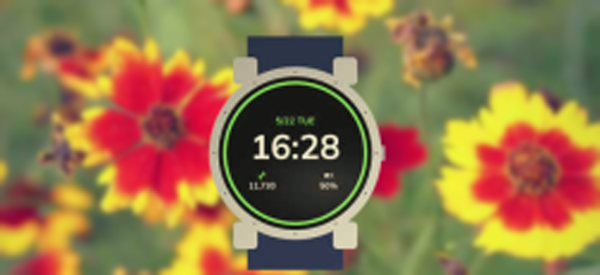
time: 16:28
